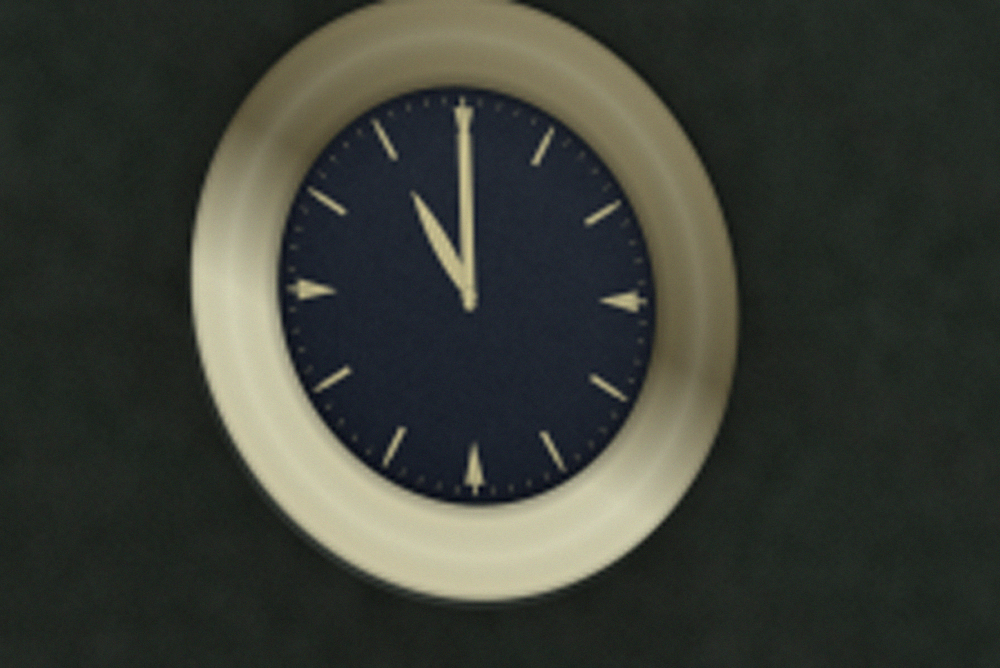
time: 11:00
